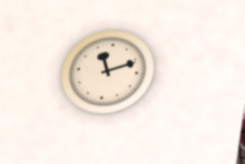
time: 11:11
